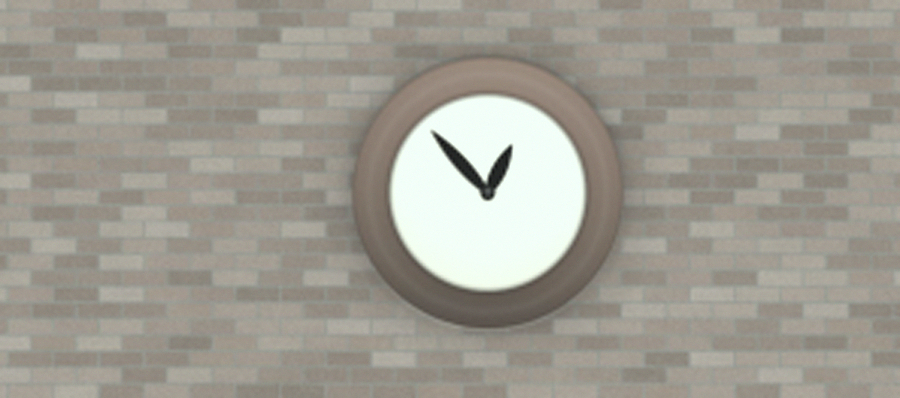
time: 12:53
